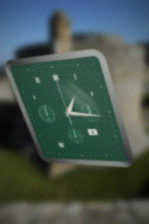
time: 1:16
